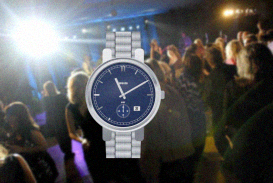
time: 11:10
